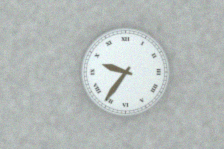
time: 9:36
